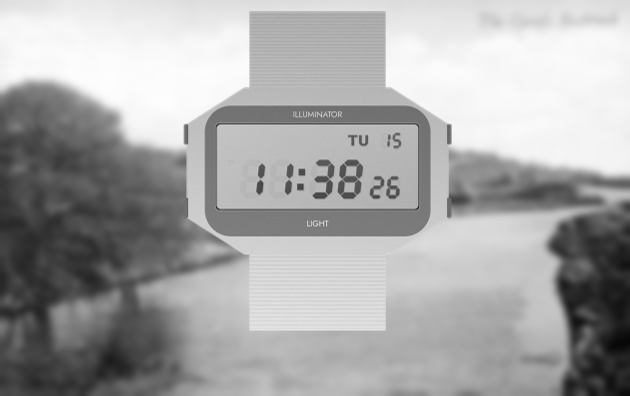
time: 11:38:26
